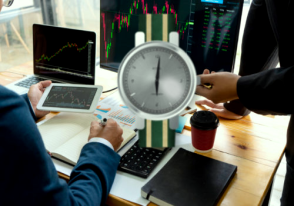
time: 6:01
